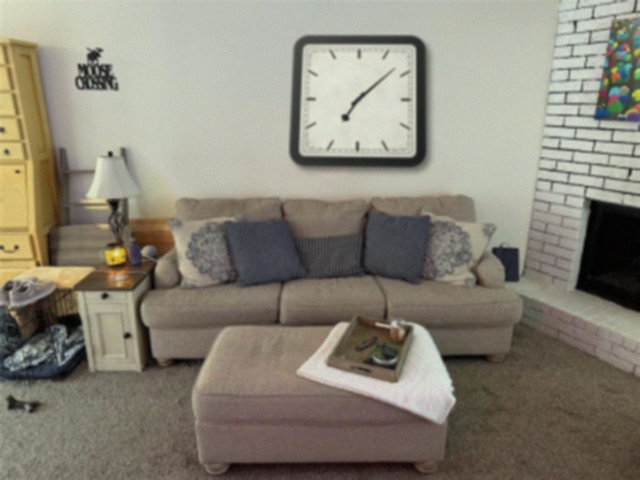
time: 7:08
